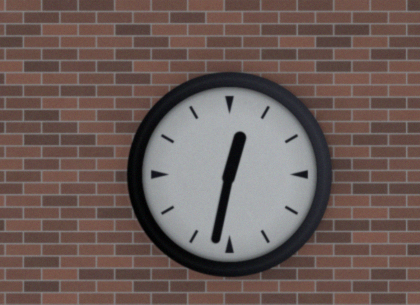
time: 12:32
